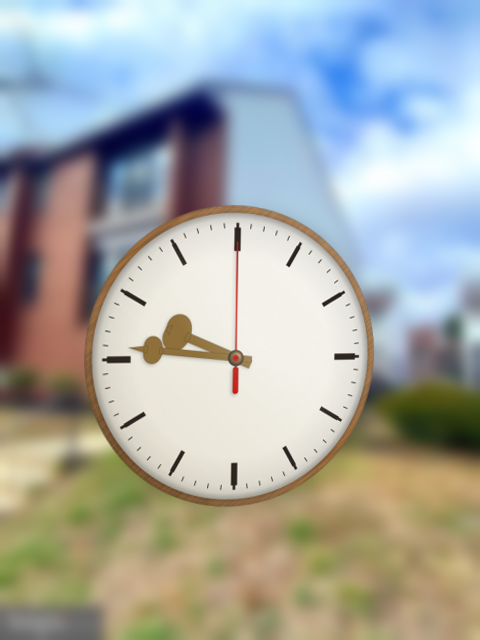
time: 9:46:00
